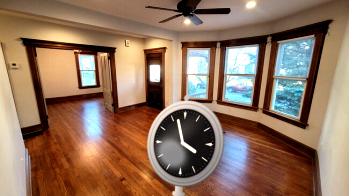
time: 3:57
